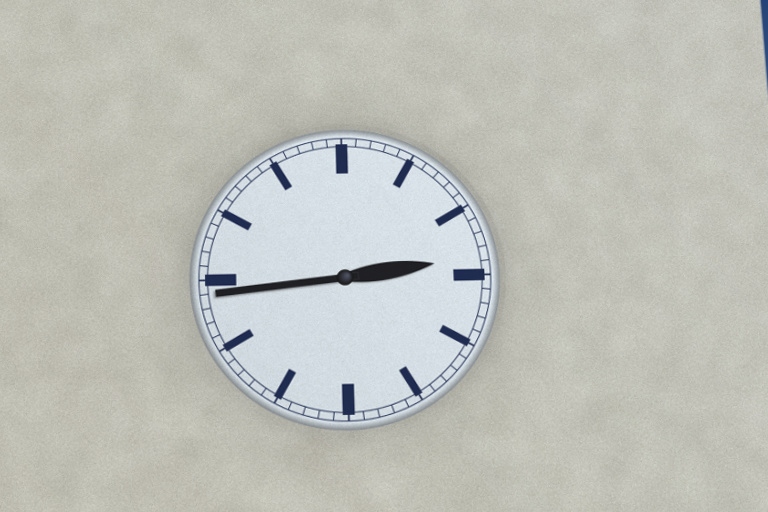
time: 2:44
